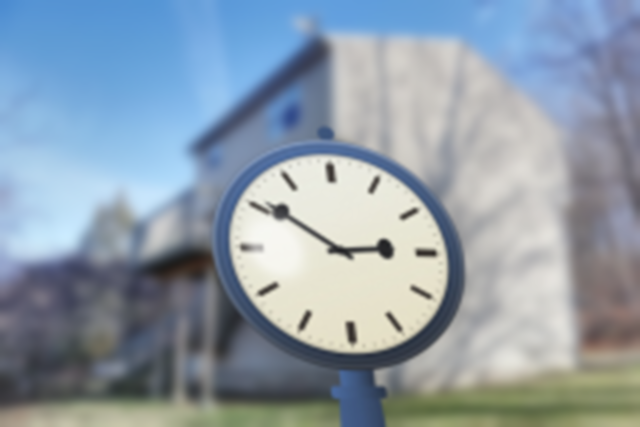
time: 2:51
